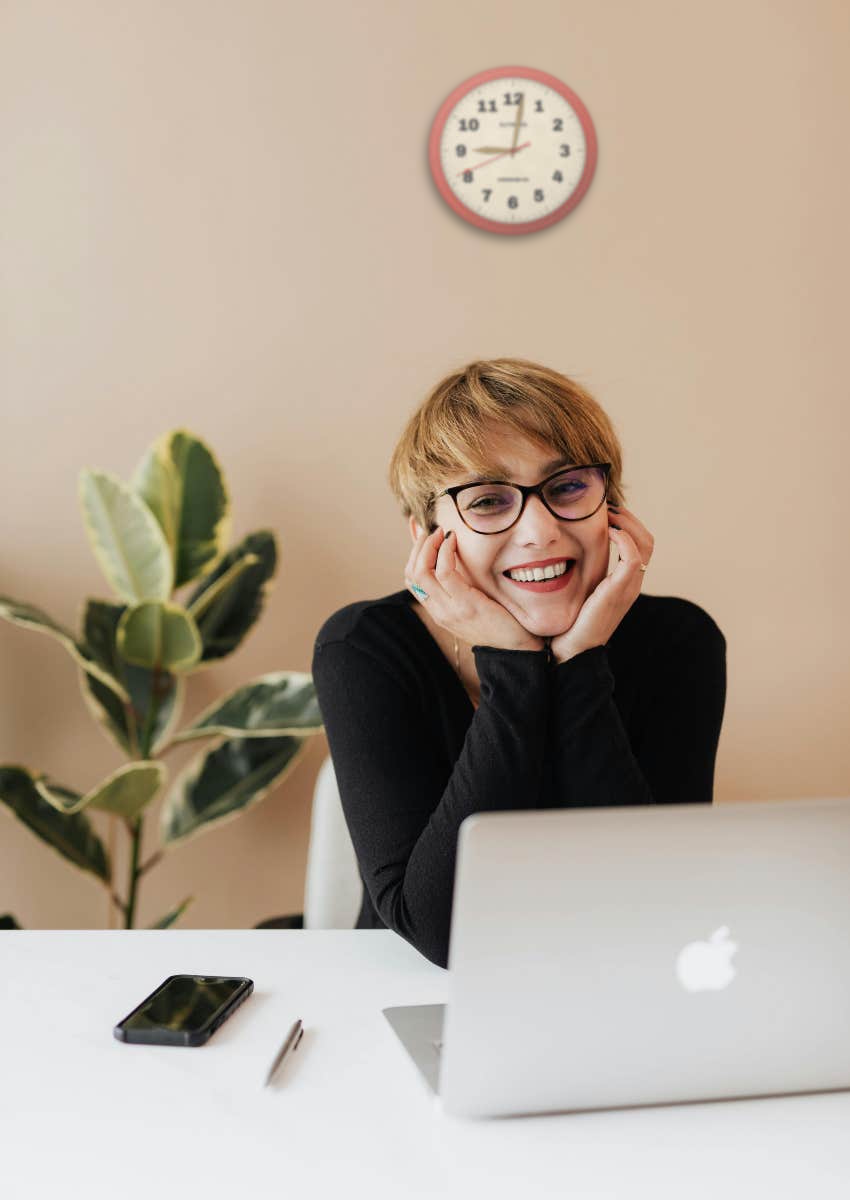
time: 9:01:41
